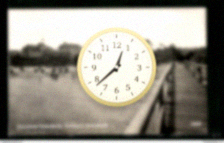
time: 12:38
